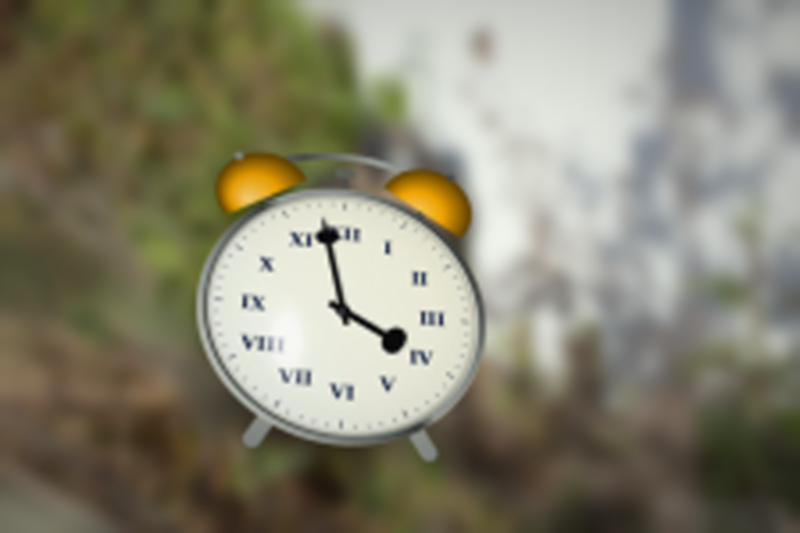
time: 3:58
